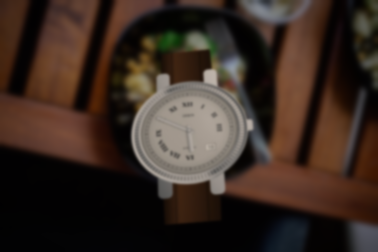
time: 5:50
